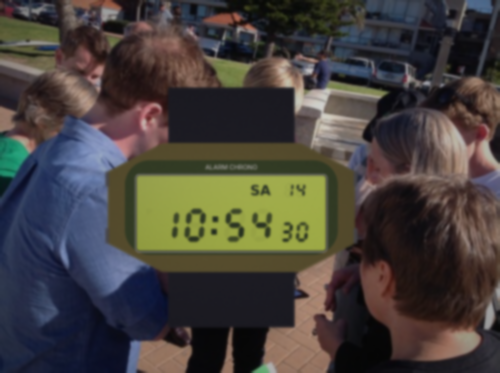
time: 10:54:30
